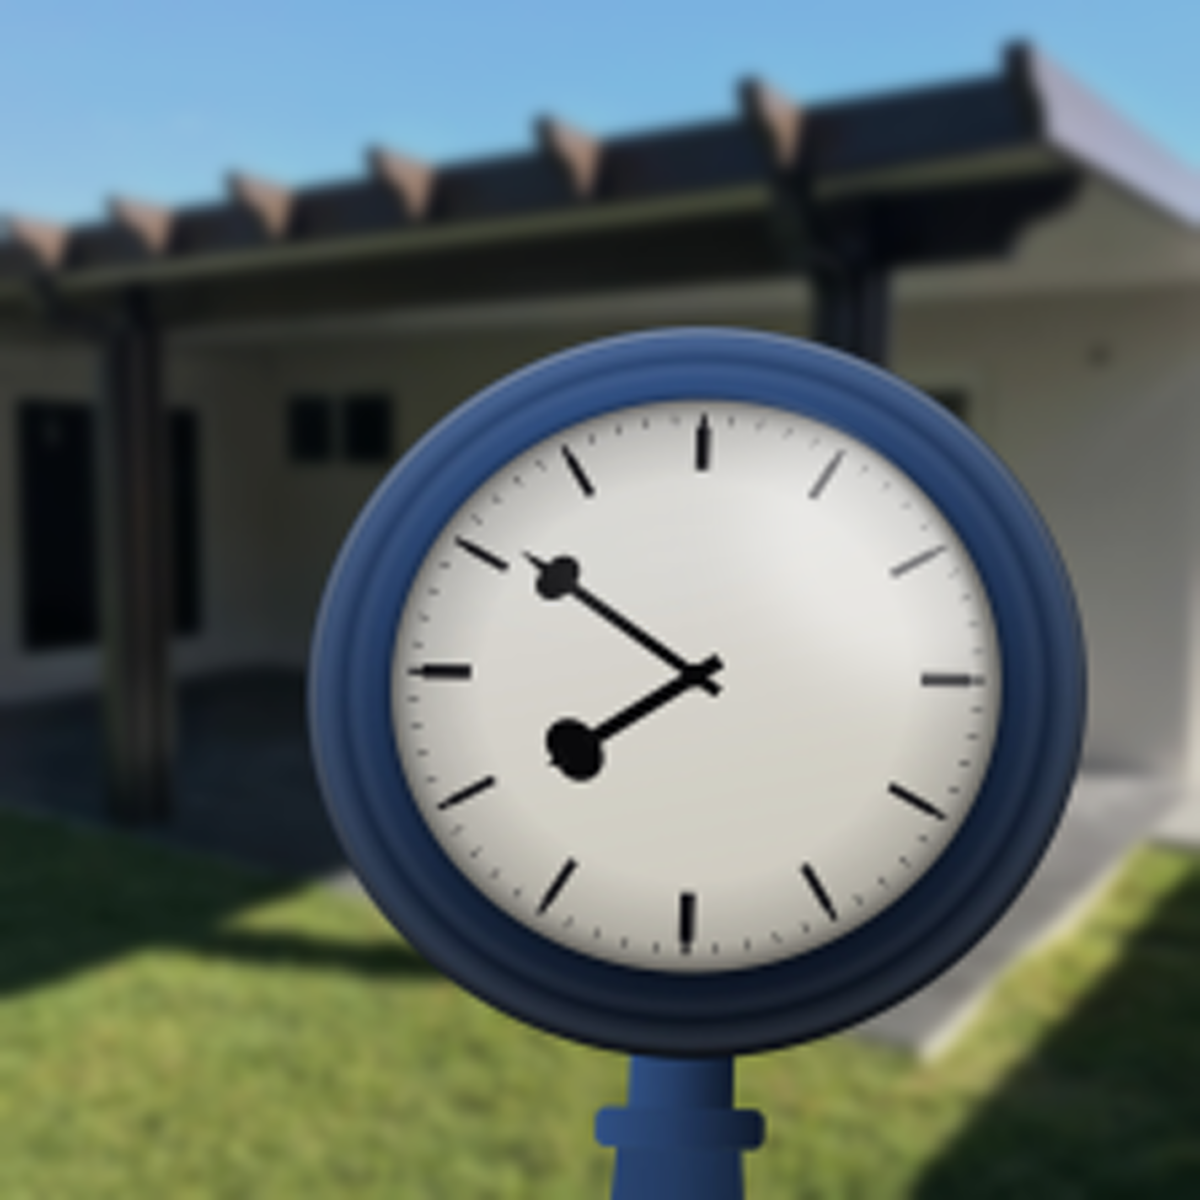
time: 7:51
